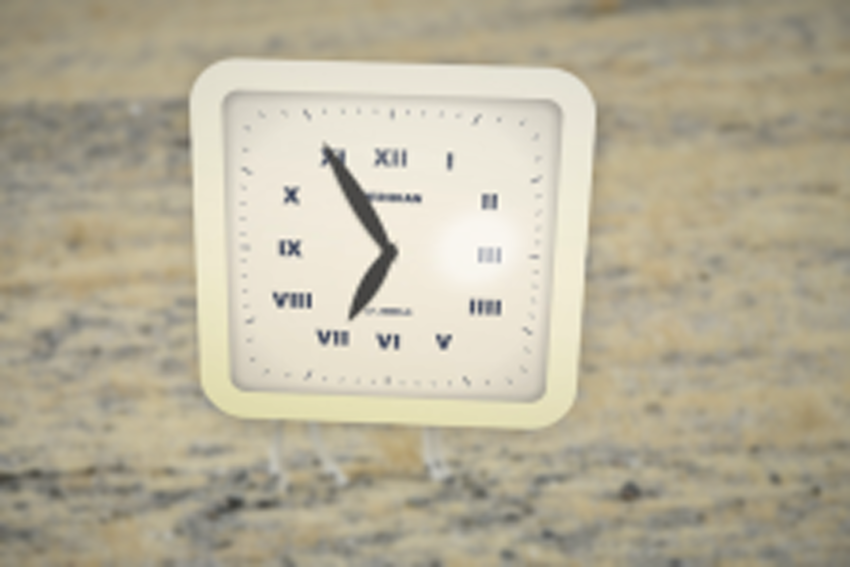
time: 6:55
